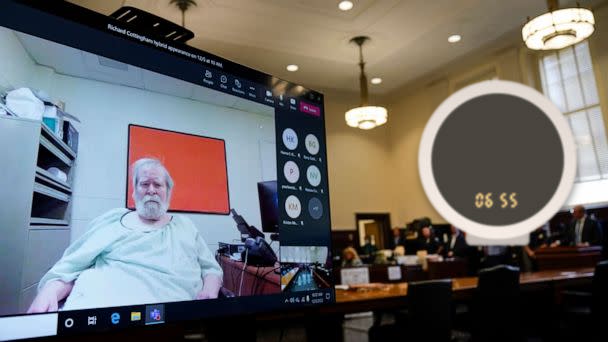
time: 6:55
